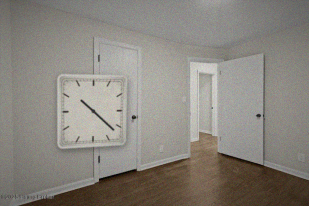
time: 10:22
